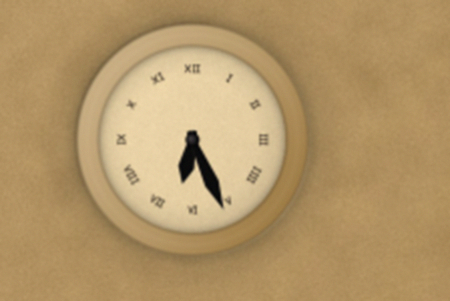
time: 6:26
